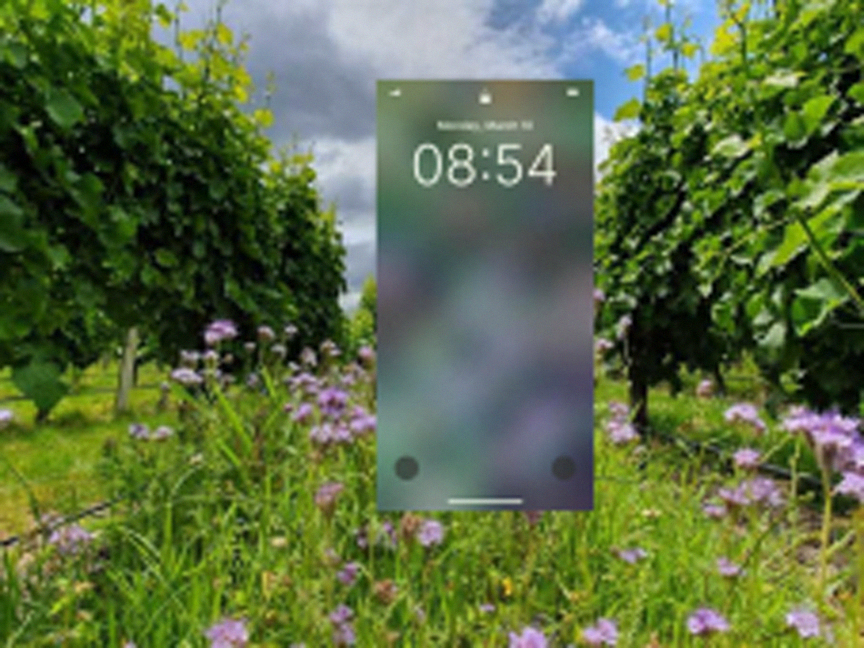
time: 8:54
